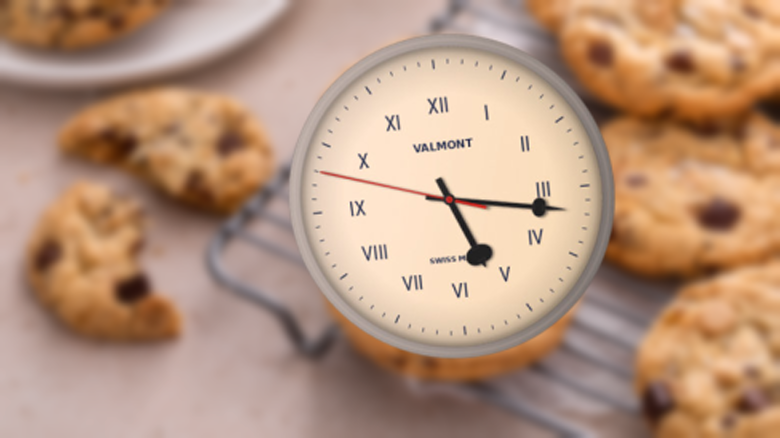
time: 5:16:48
